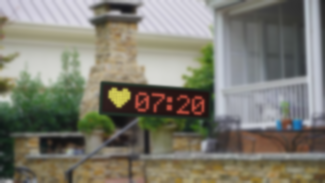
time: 7:20
